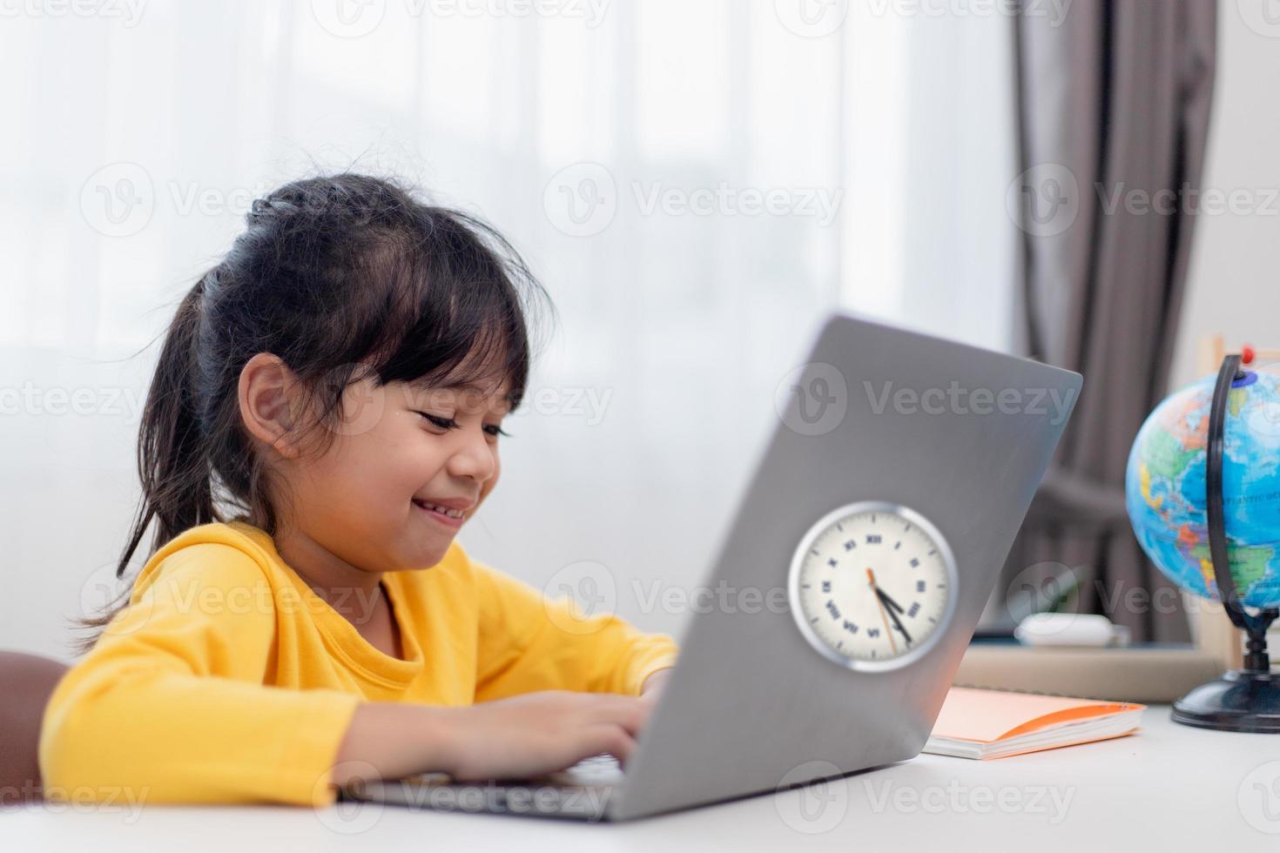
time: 4:24:27
